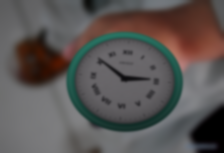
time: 2:51
